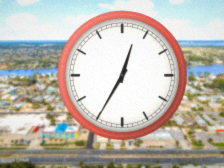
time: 12:35
